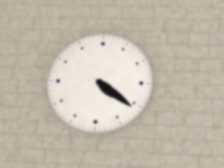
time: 4:21
